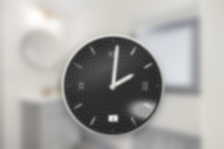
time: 2:01
